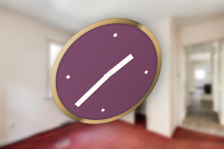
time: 1:37
